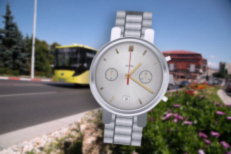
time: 1:20
